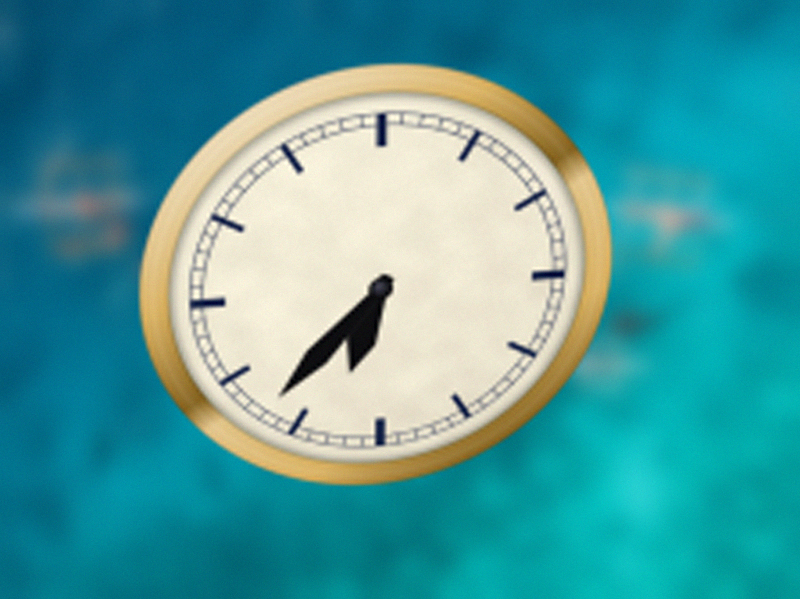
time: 6:37
